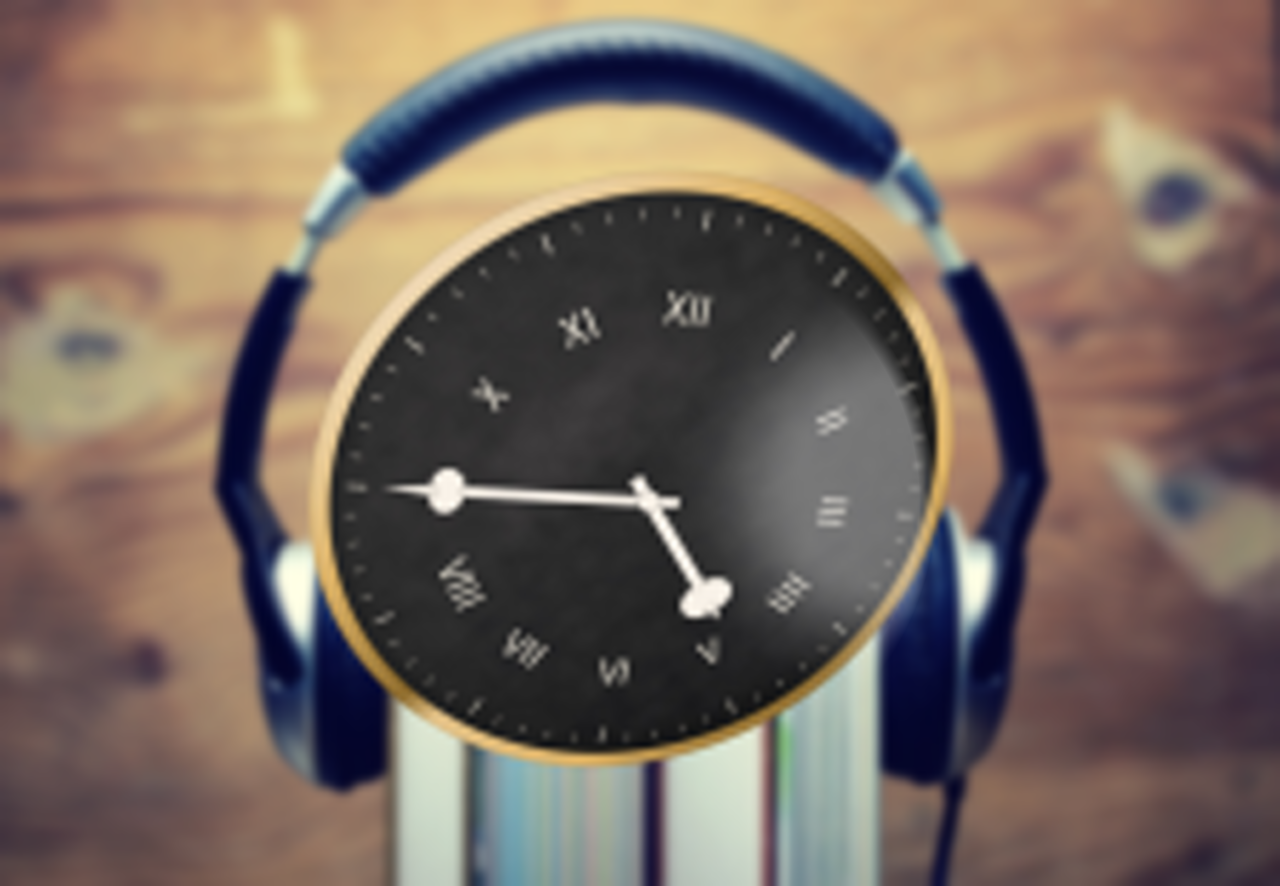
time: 4:45
